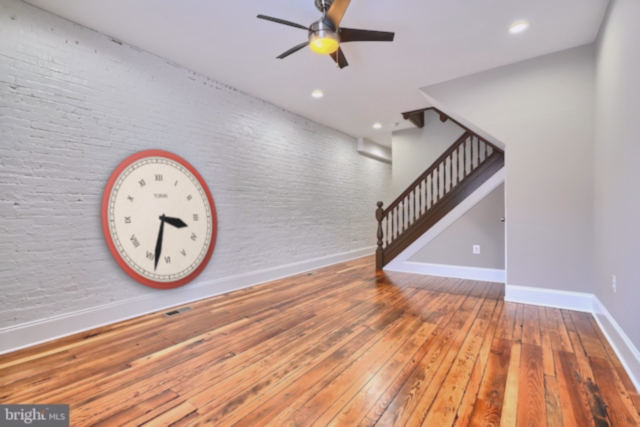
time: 3:33
